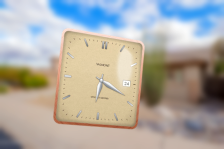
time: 6:19
